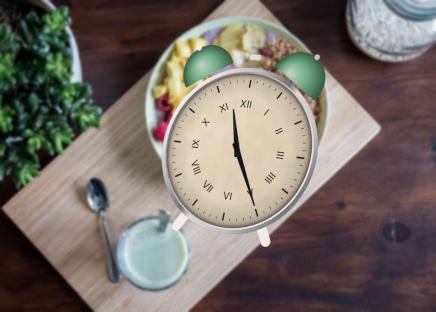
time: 11:25
